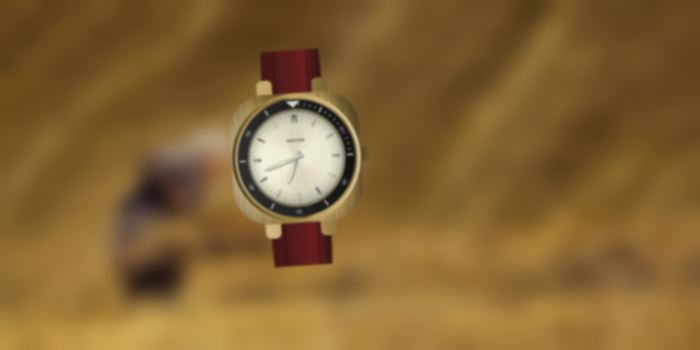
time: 6:42
